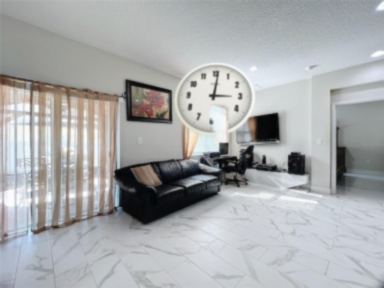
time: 3:01
